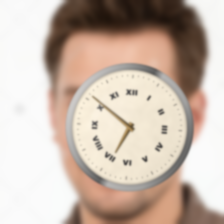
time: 6:51
